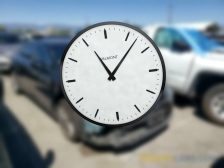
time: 11:07
